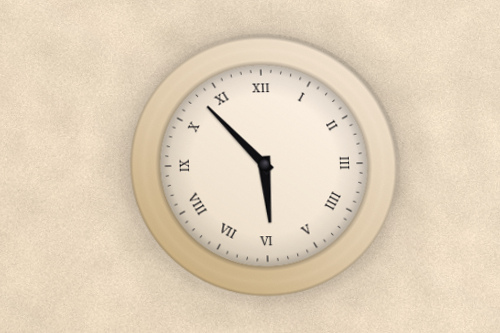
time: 5:53
